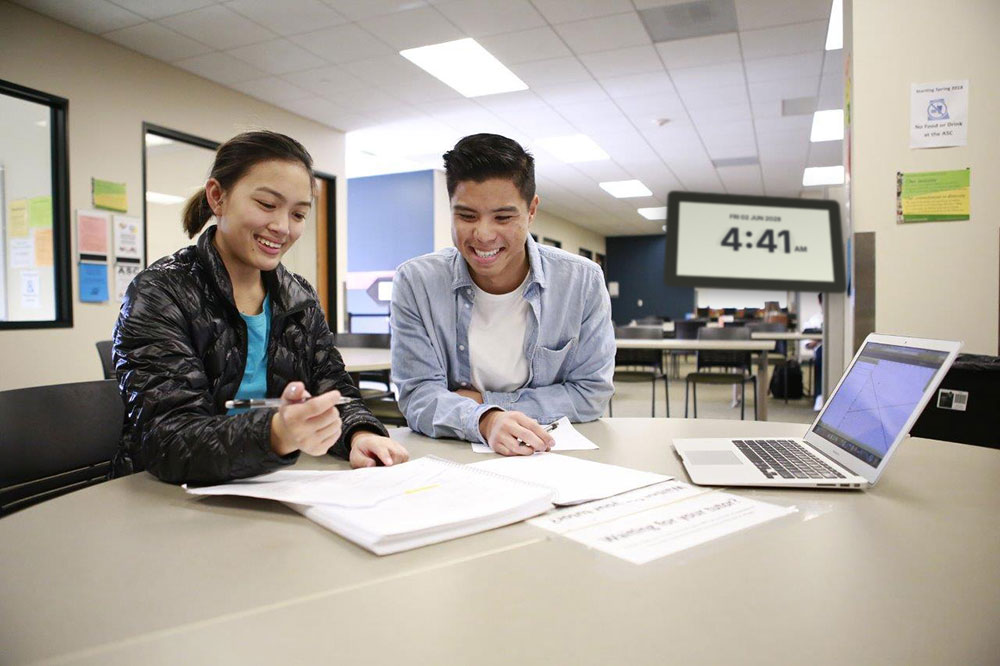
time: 4:41
